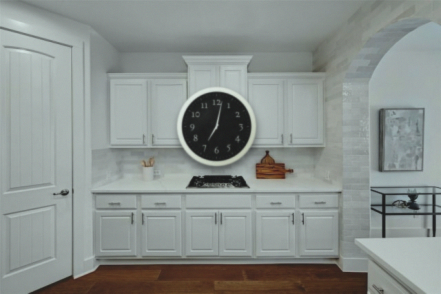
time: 7:02
